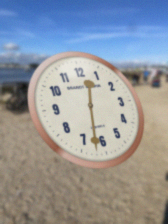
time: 12:32
